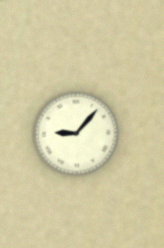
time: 9:07
